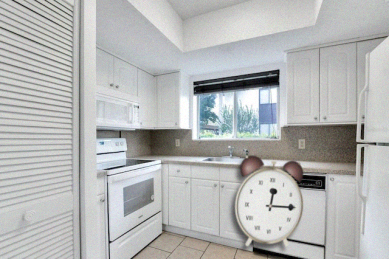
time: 12:15
